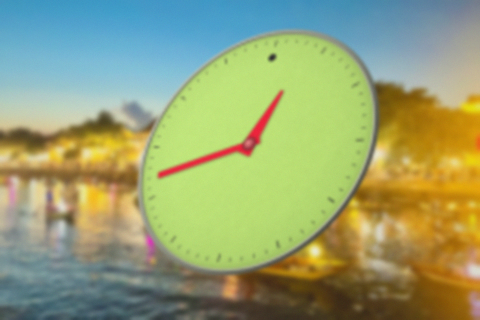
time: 12:42
